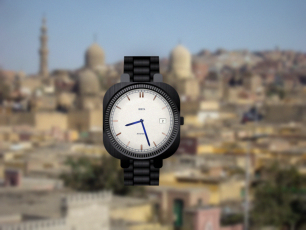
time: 8:27
